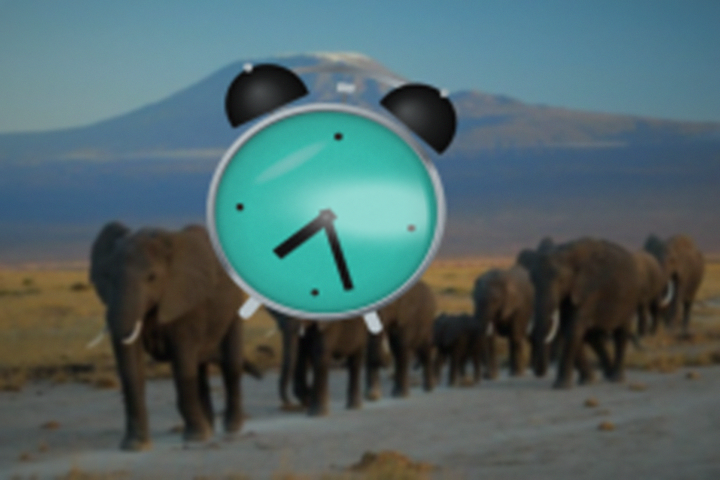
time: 7:26
